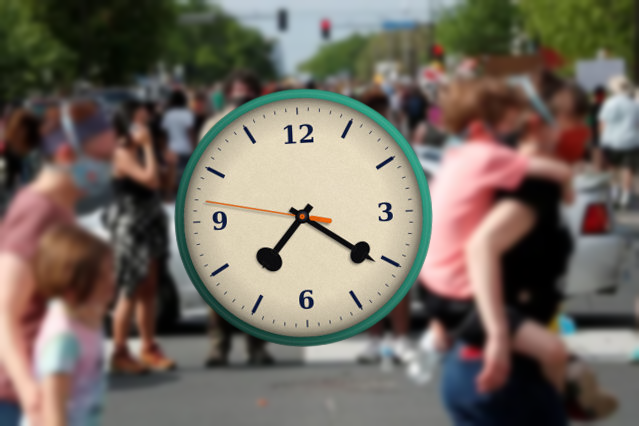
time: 7:20:47
